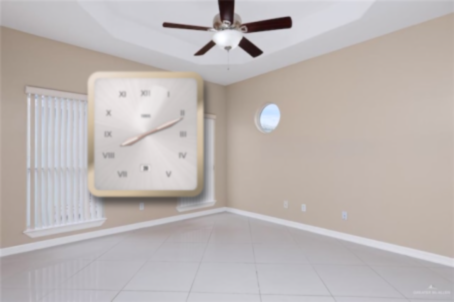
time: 8:11
